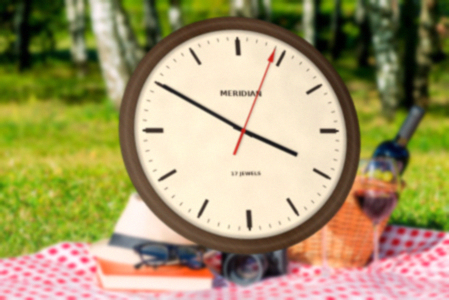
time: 3:50:04
